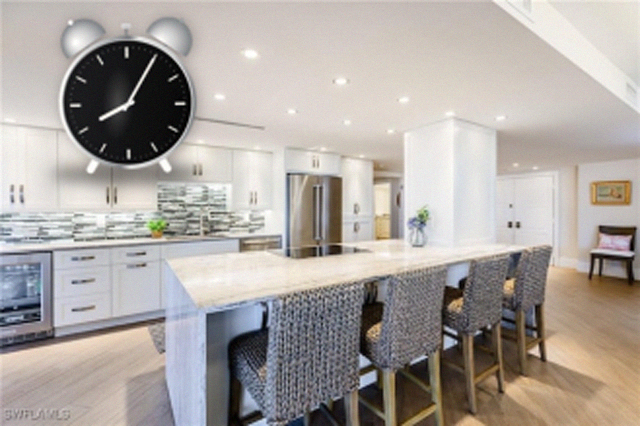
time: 8:05
